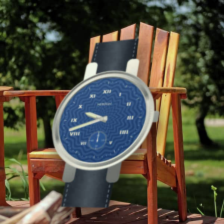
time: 9:42
